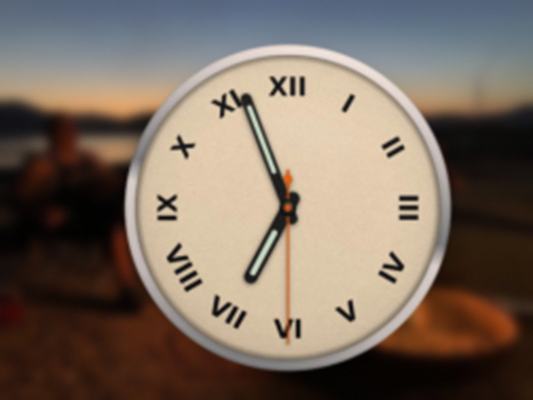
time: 6:56:30
